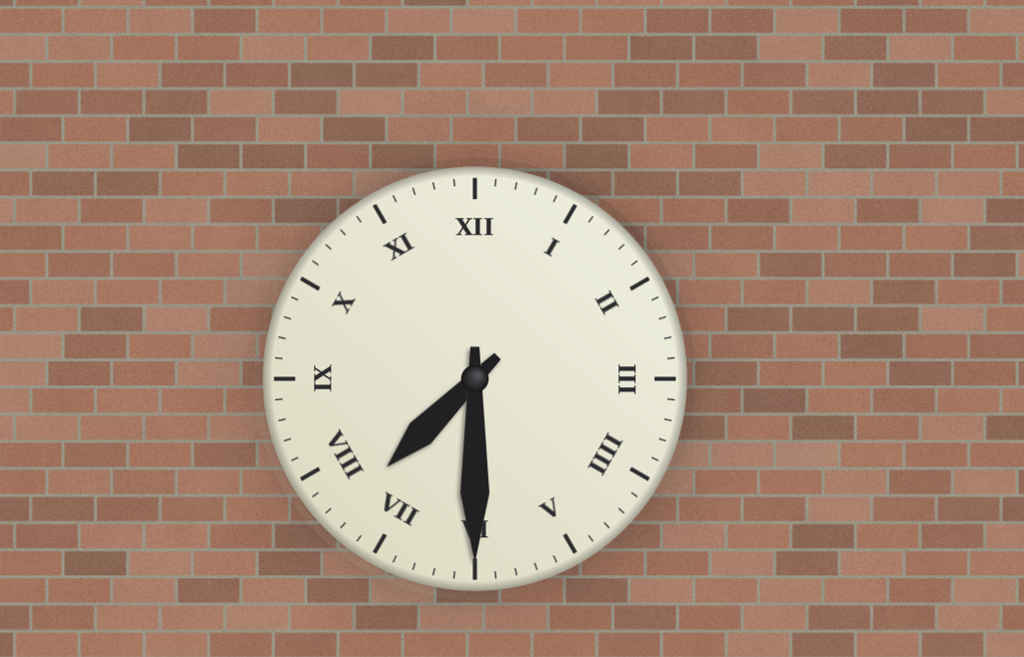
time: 7:30
